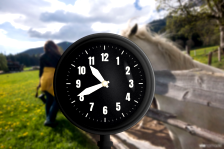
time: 10:41
